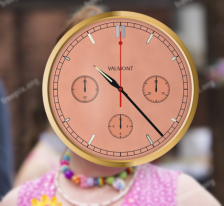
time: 10:23
